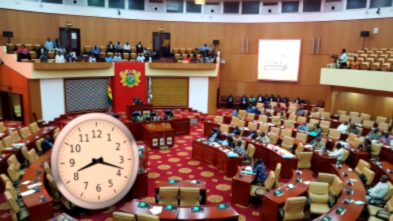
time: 8:18
